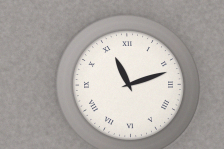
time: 11:12
